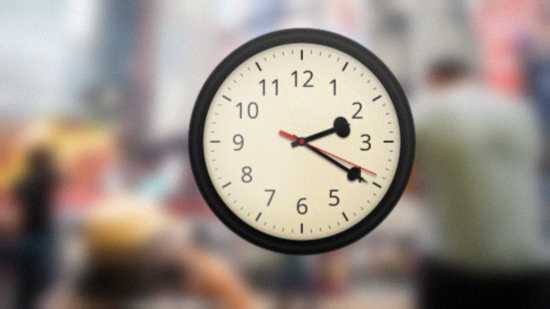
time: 2:20:19
